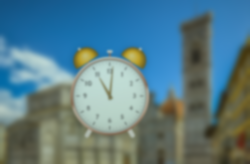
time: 11:01
